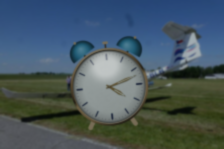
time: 4:12
